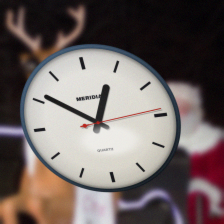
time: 12:51:14
